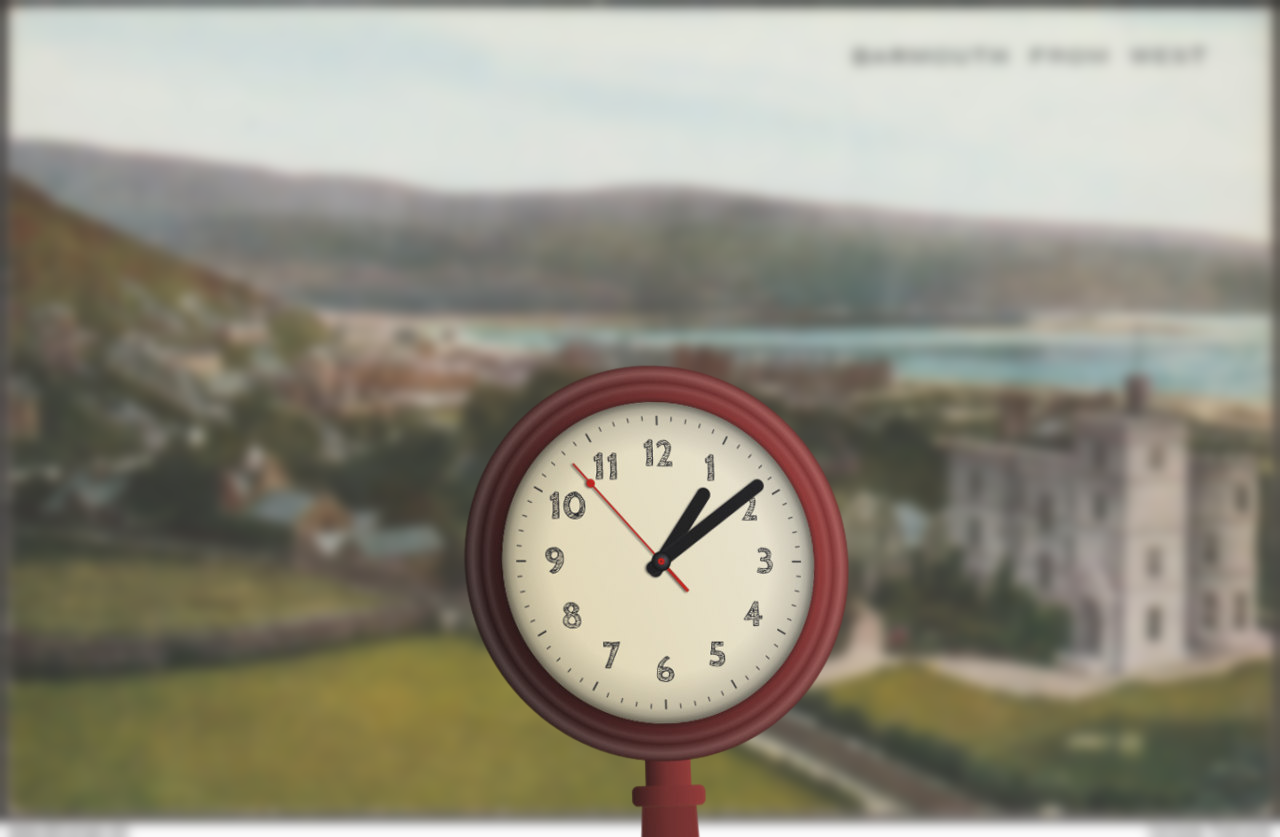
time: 1:08:53
